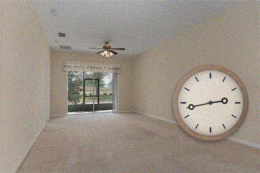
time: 2:43
